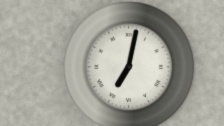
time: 7:02
